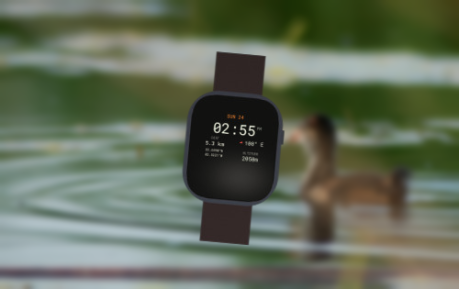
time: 2:55
